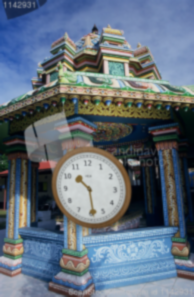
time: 10:29
